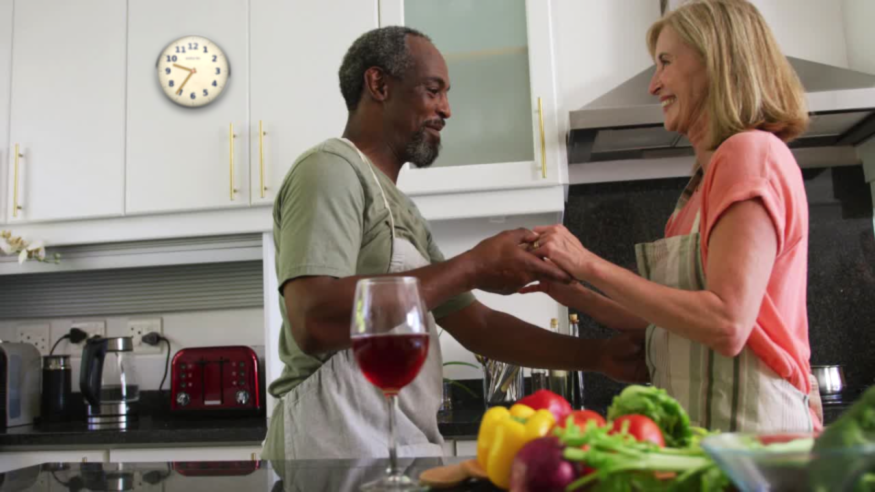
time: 9:36
